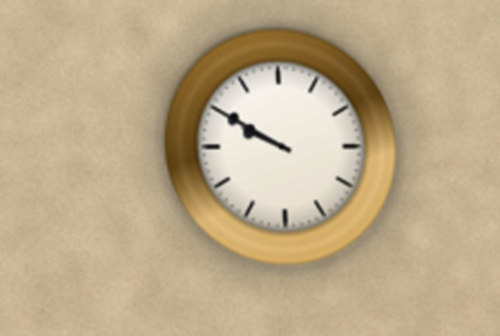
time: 9:50
